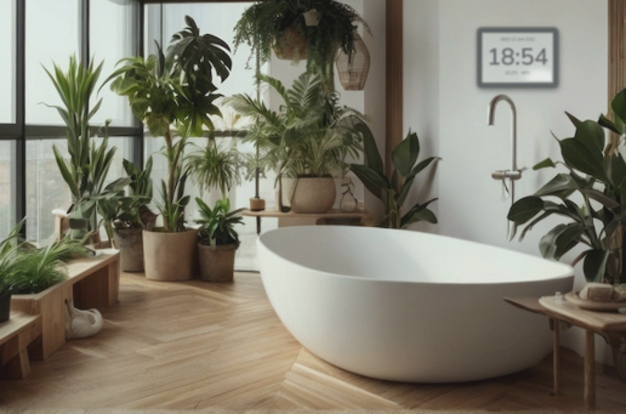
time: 18:54
